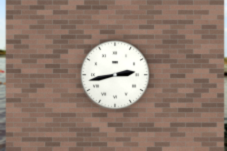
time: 2:43
